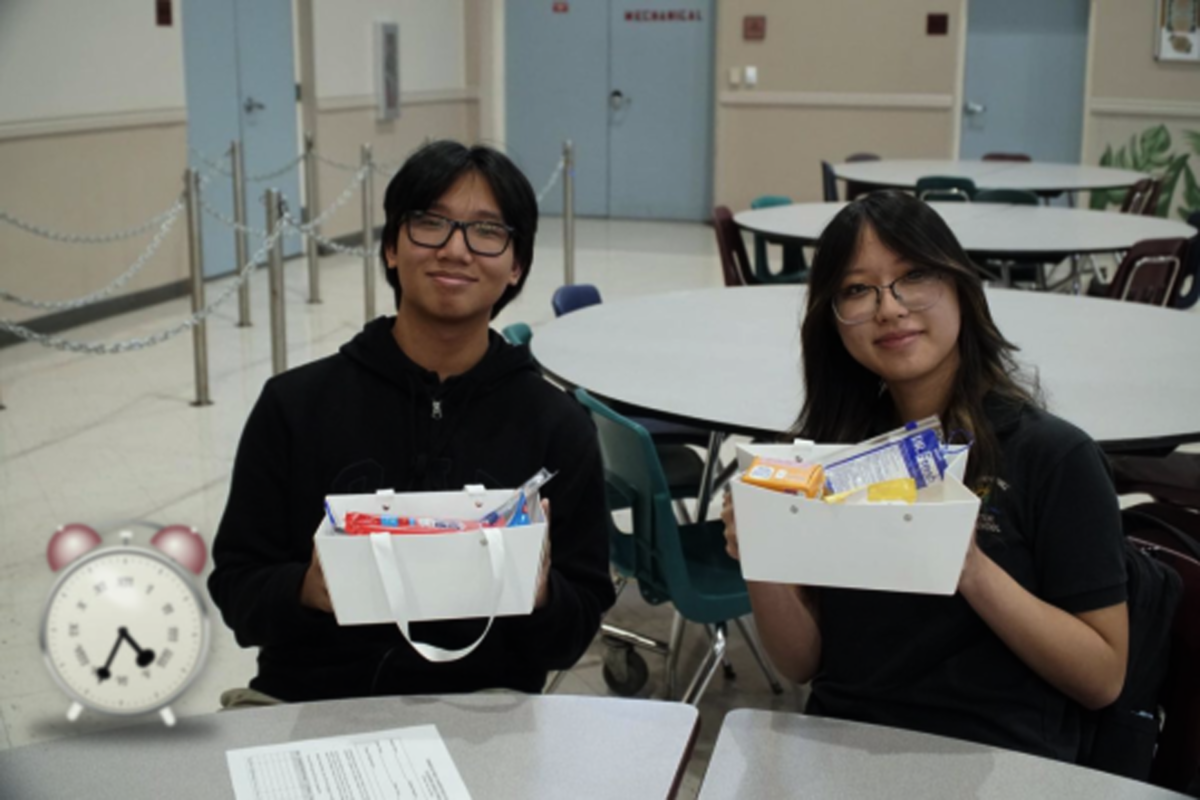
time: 4:34
